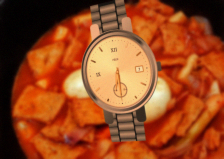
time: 6:30
